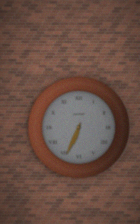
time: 6:34
